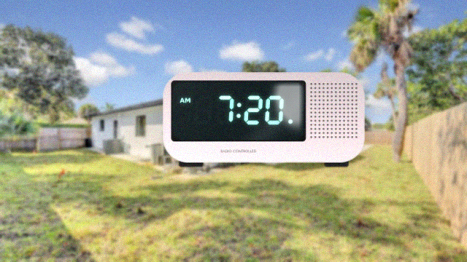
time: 7:20
